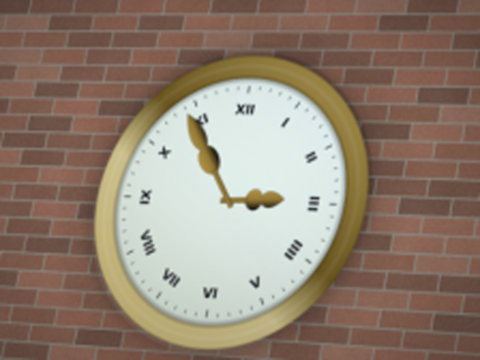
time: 2:54
